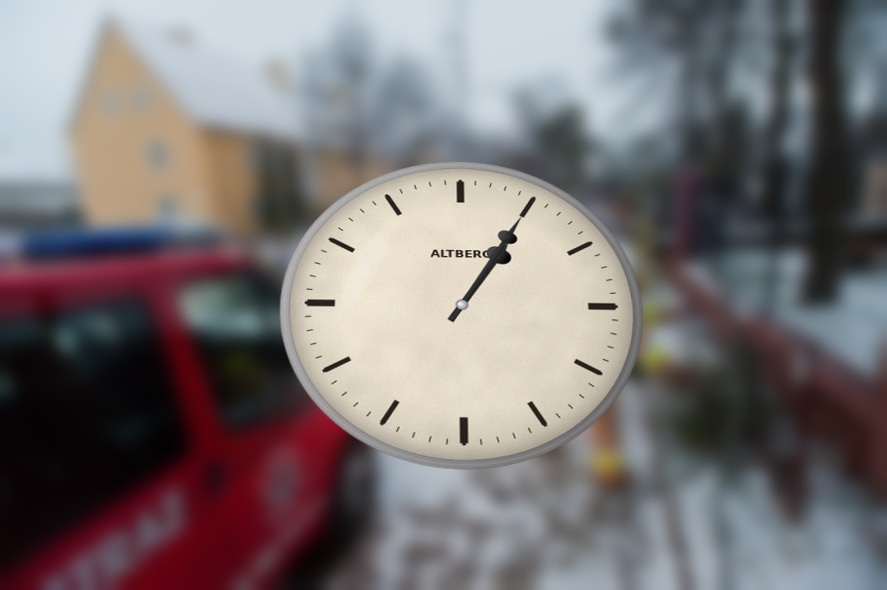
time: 1:05
